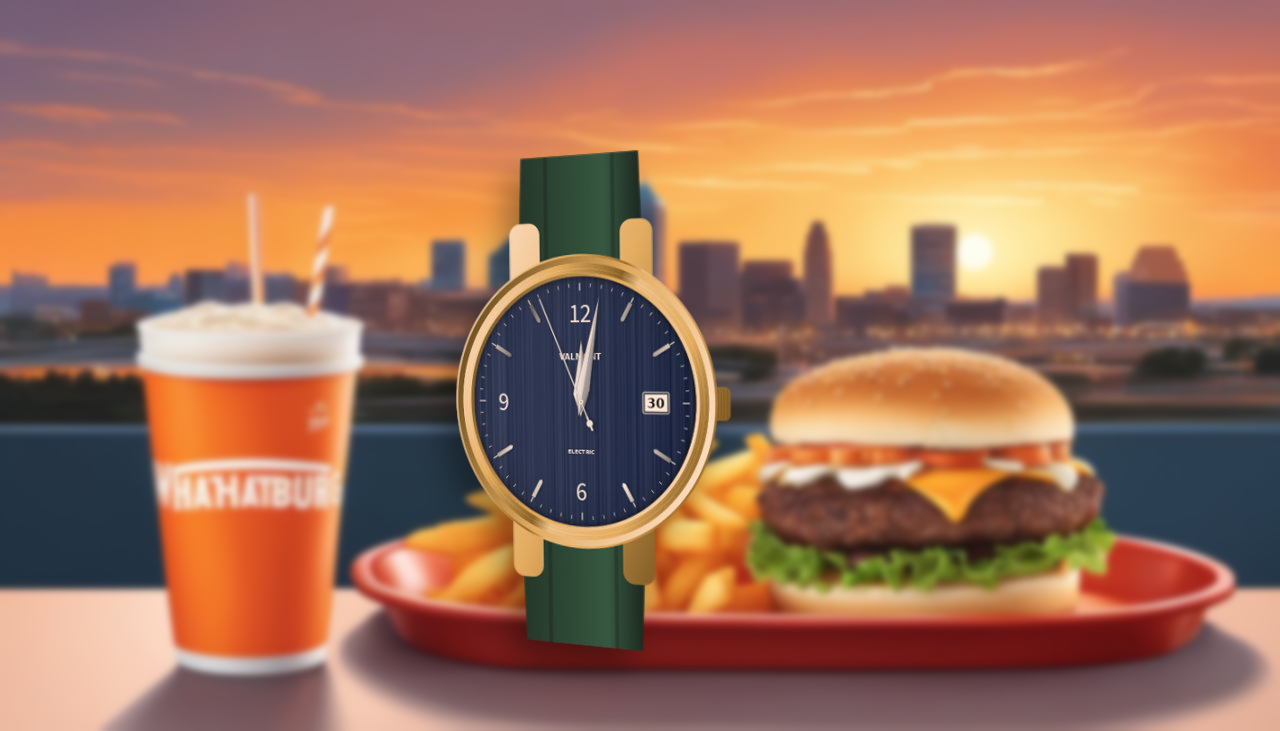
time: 12:01:56
